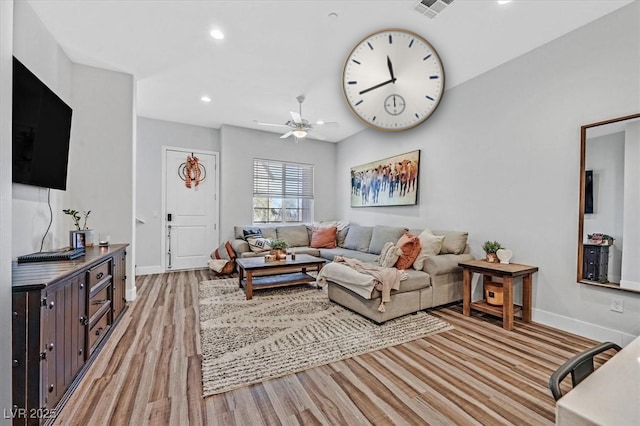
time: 11:42
